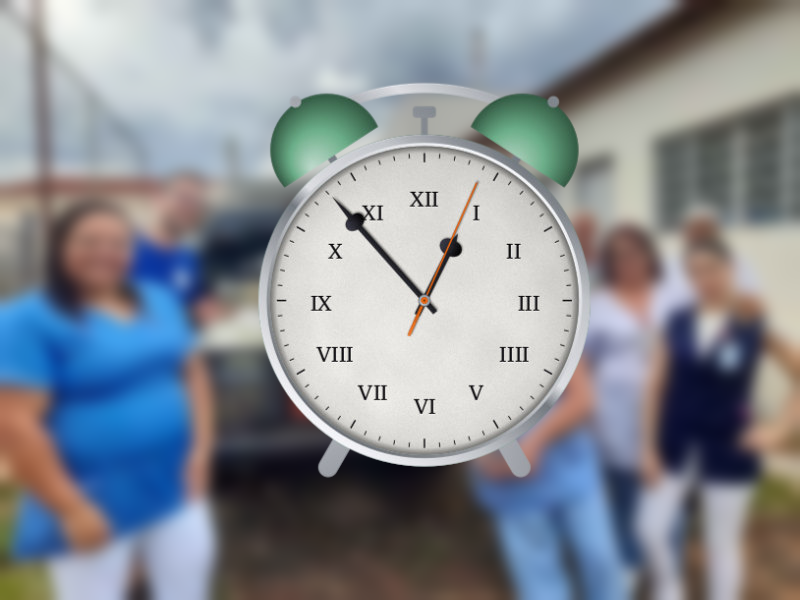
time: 12:53:04
